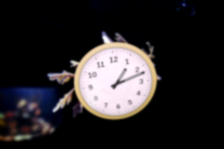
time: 1:12
